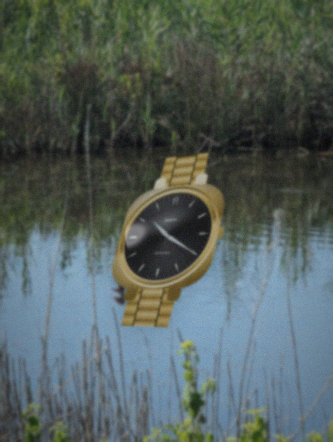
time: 10:20
